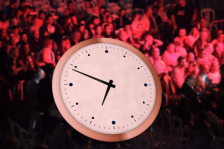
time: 6:49
